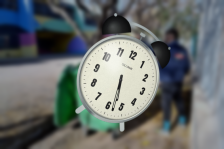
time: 5:28
